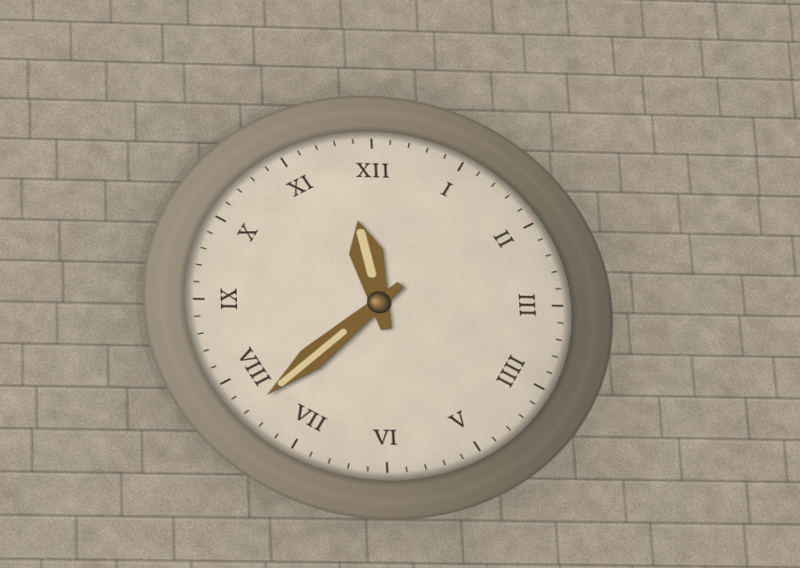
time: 11:38
